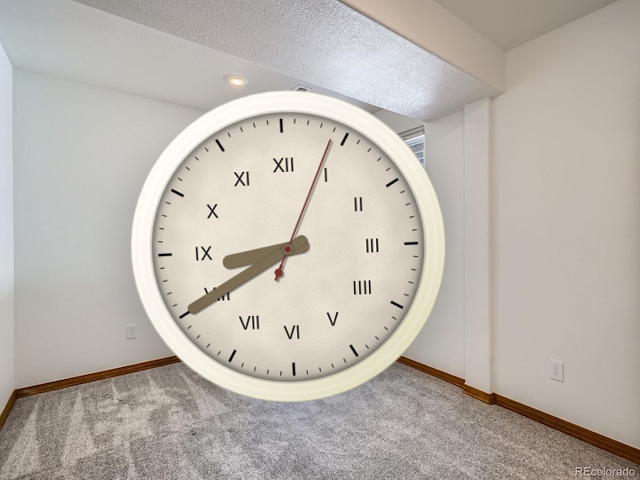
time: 8:40:04
